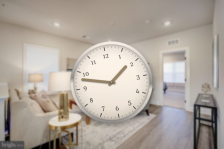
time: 1:48
